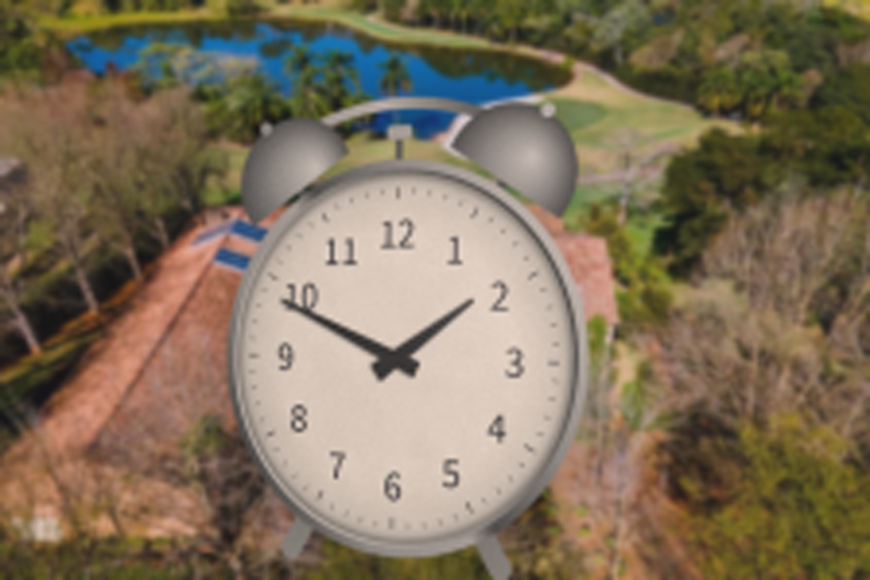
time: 1:49
